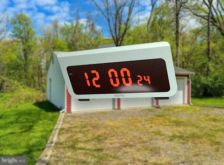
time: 12:00:24
